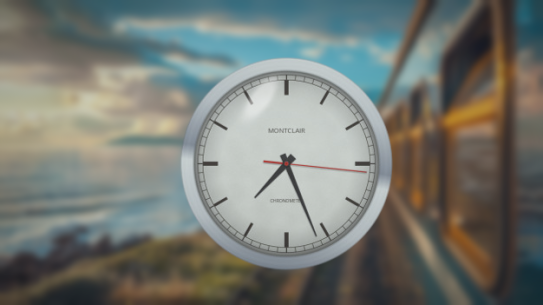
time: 7:26:16
